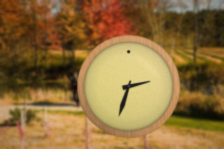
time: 2:33
